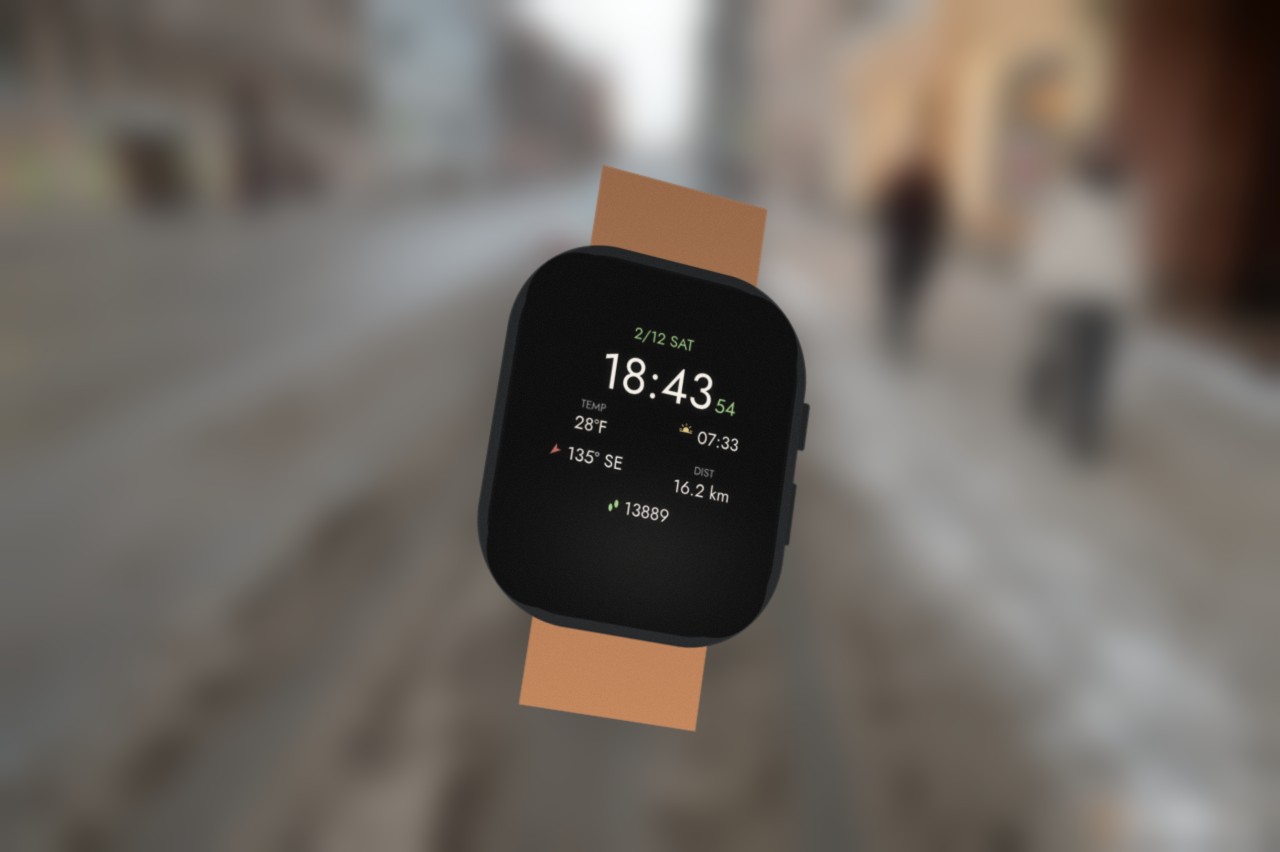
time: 18:43:54
